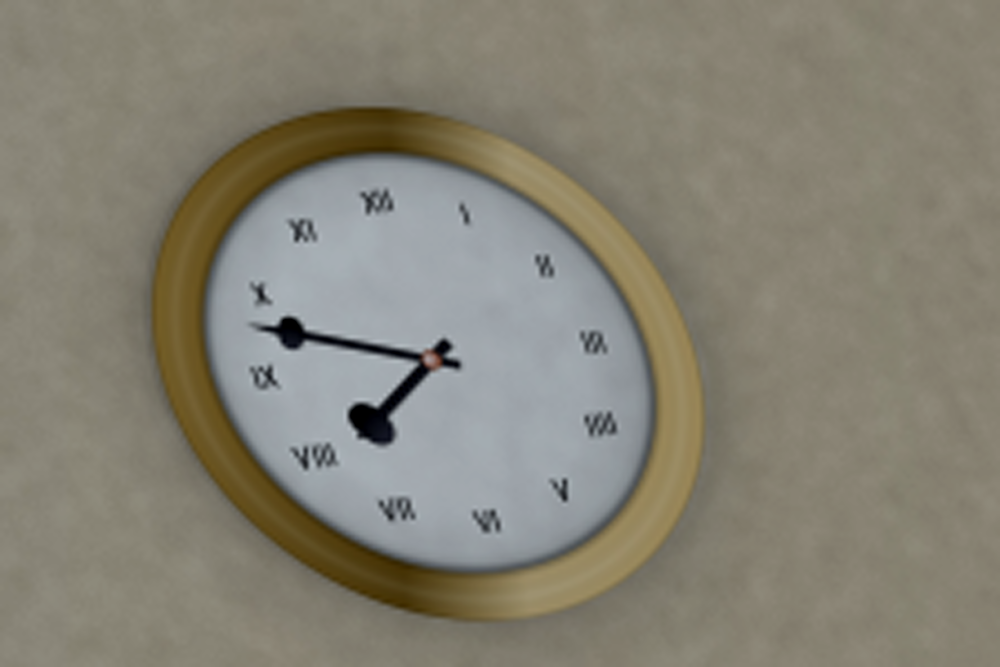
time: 7:48
